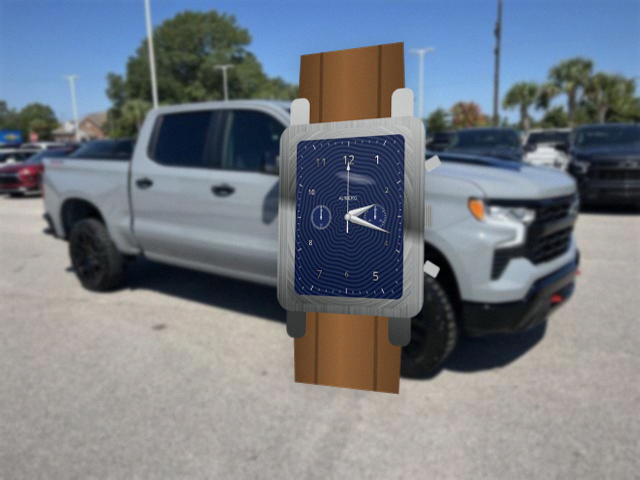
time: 2:18
